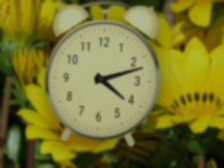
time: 4:12
